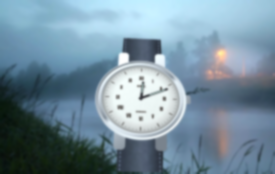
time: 12:11
